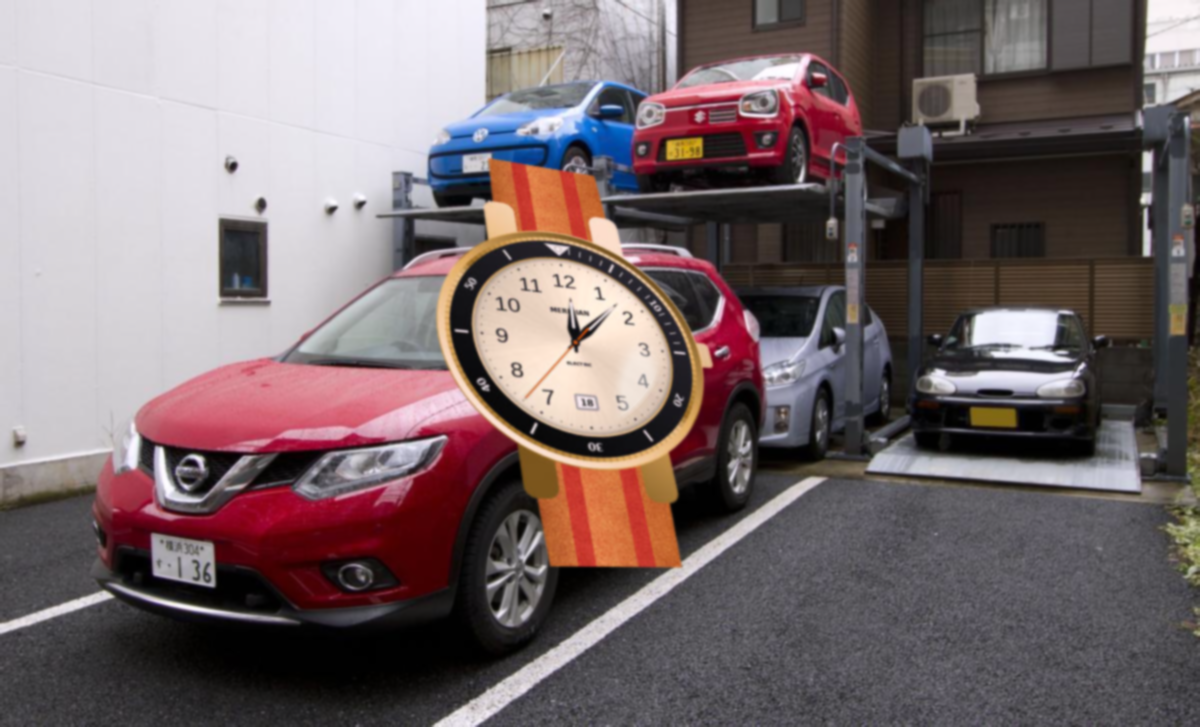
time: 12:07:37
